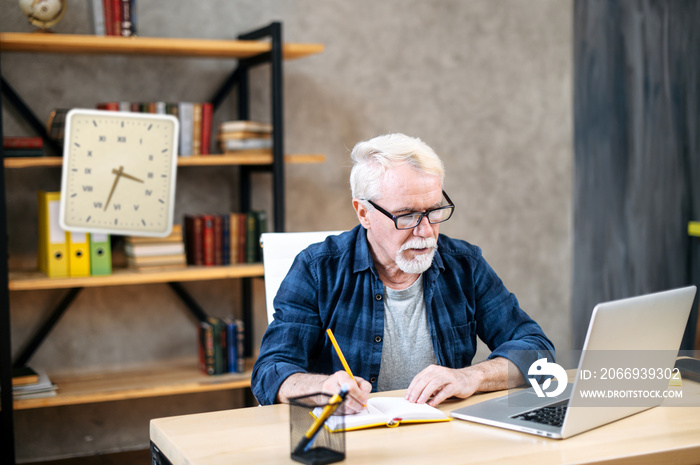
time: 3:33
